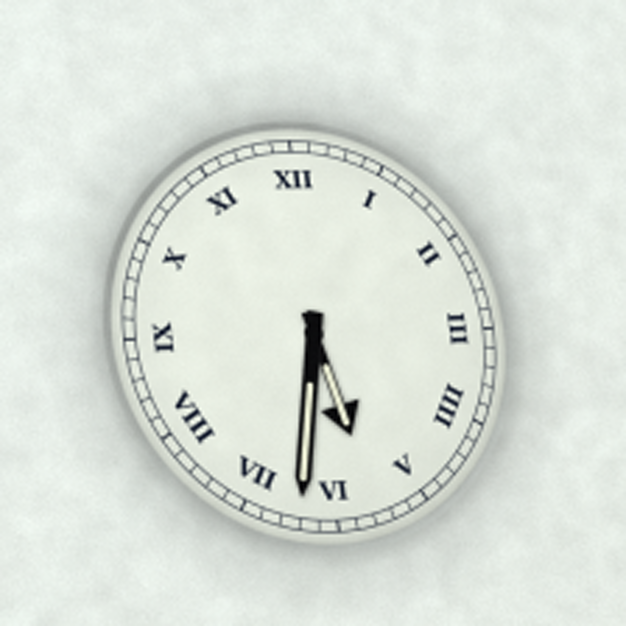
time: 5:32
